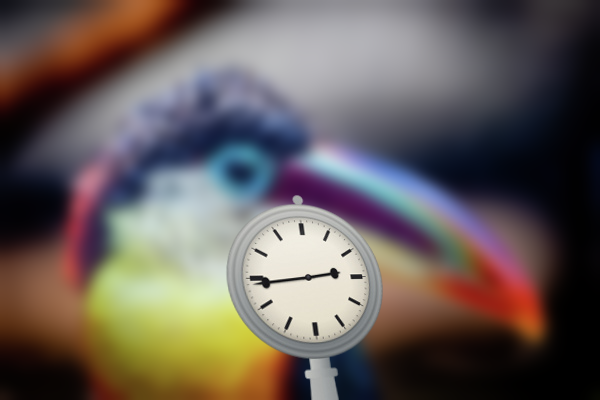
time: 2:44
